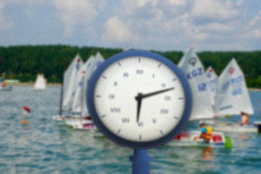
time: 6:12
